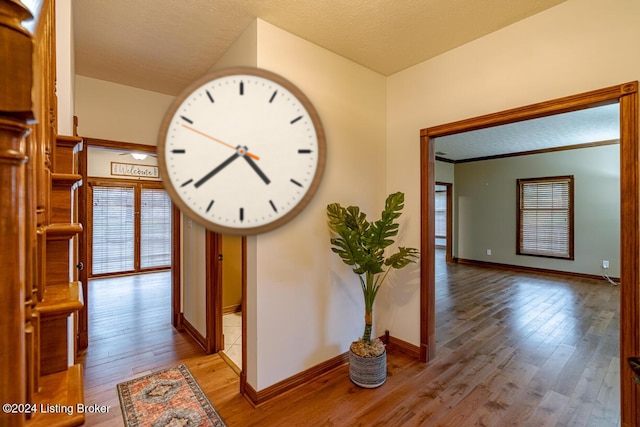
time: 4:38:49
